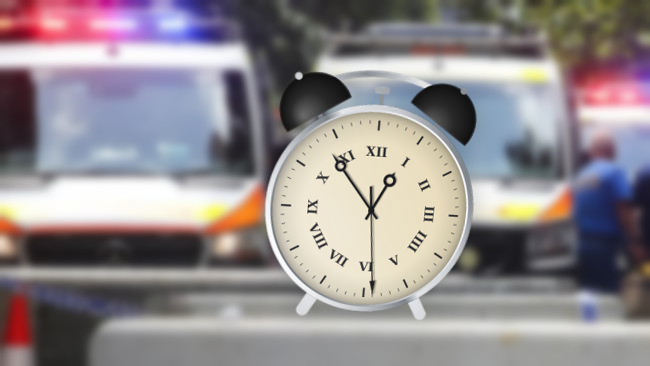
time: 12:53:29
